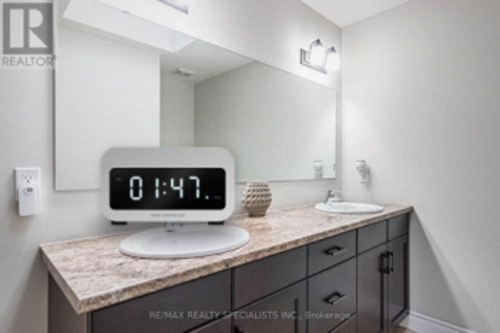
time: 1:47
